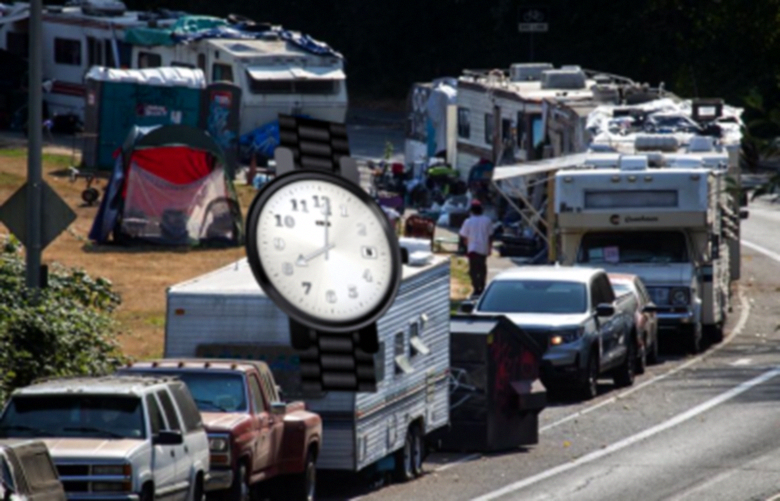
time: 8:01
